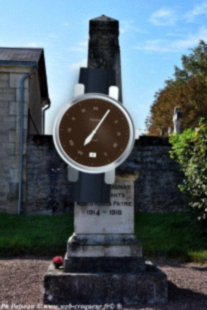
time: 7:05
